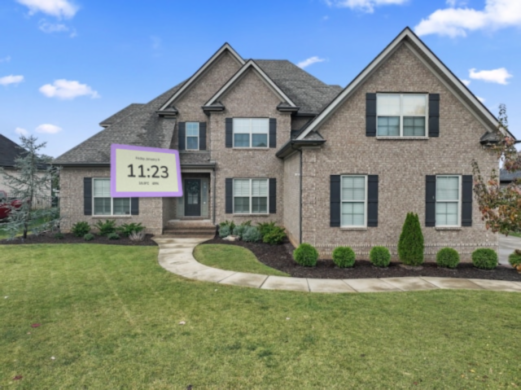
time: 11:23
